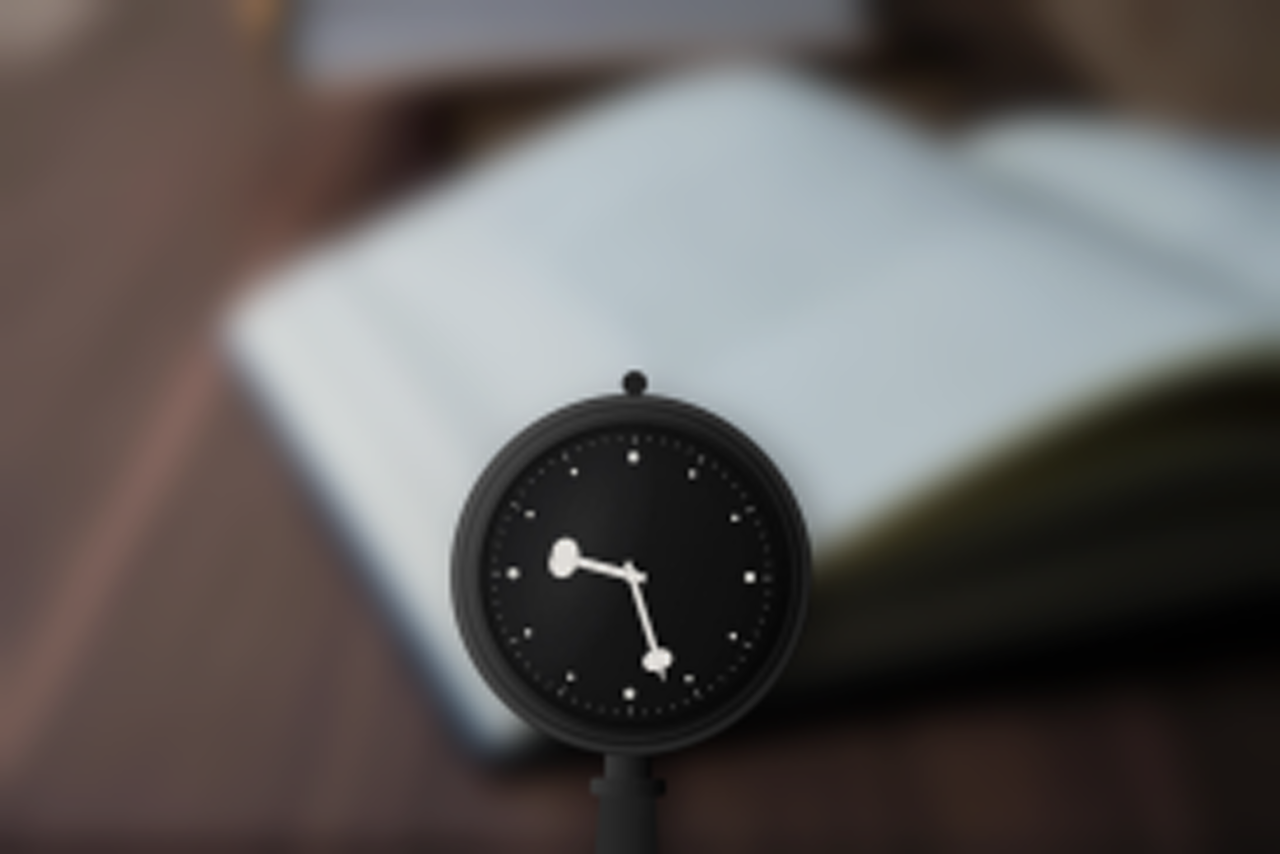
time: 9:27
